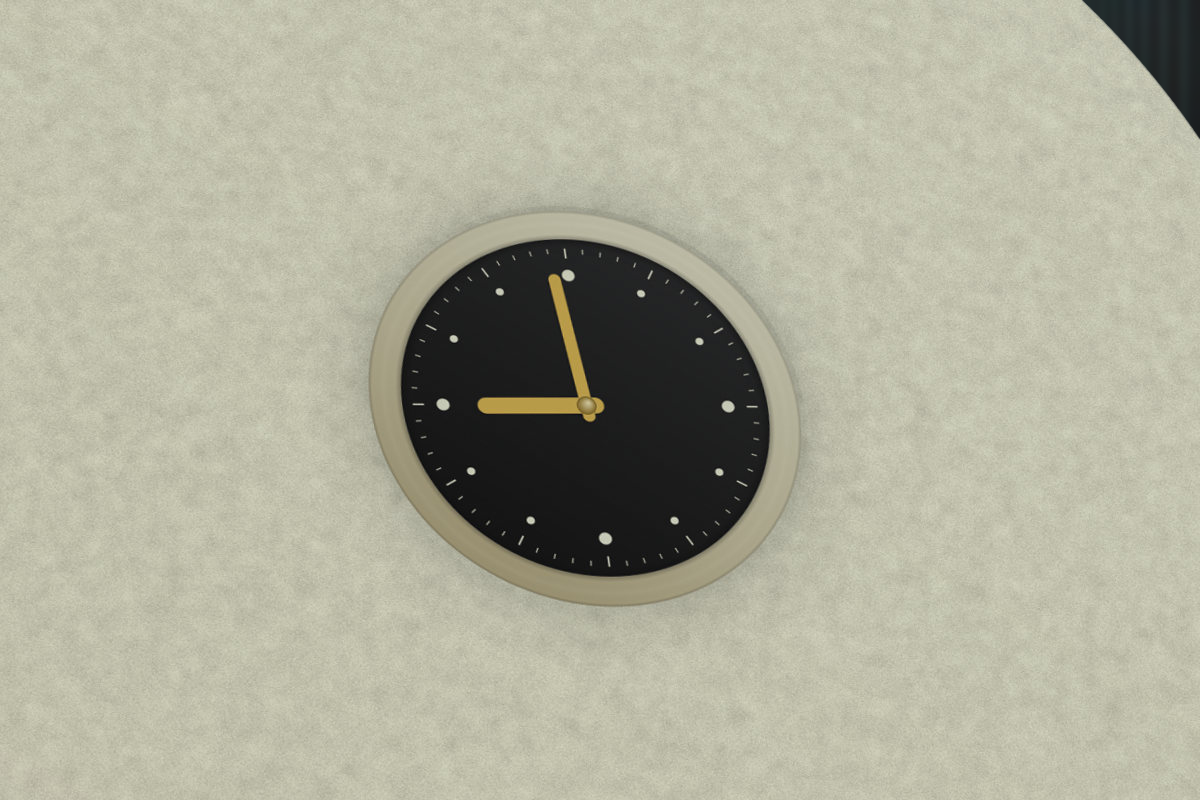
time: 8:59
